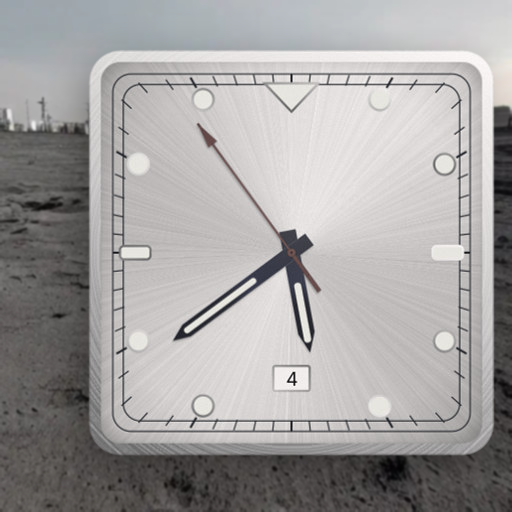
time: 5:38:54
